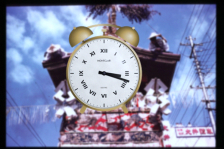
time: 3:18
